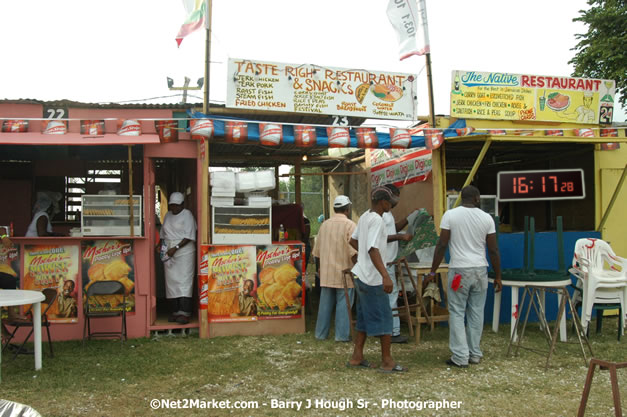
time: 16:17
